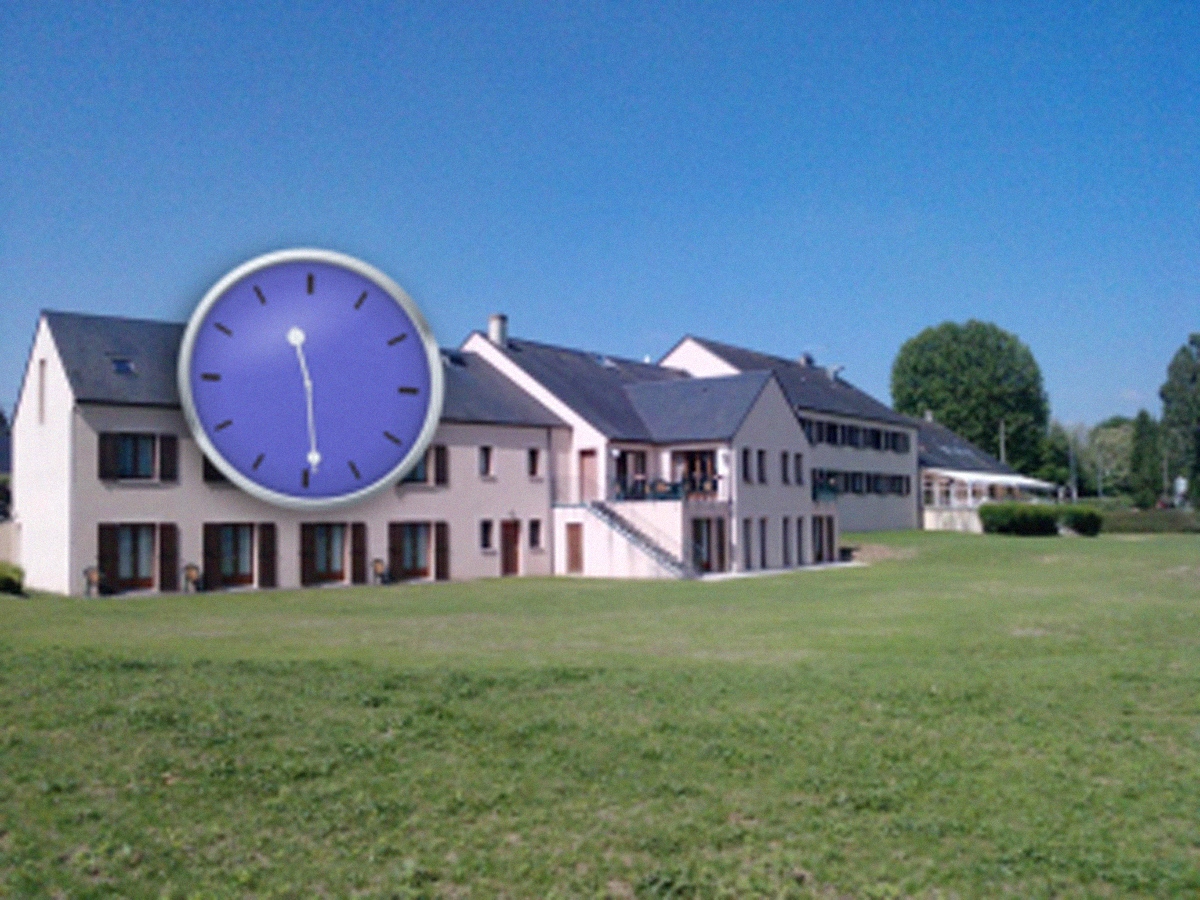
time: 11:29
